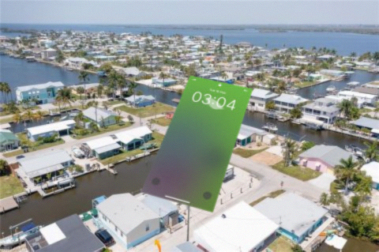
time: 3:04
